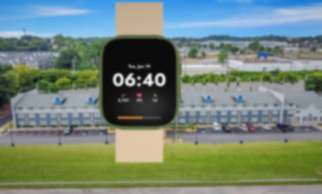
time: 6:40
